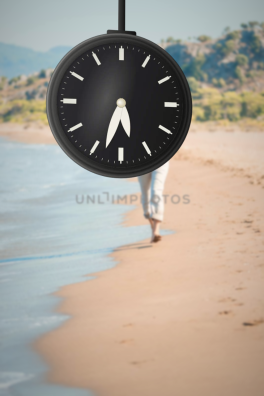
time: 5:33
